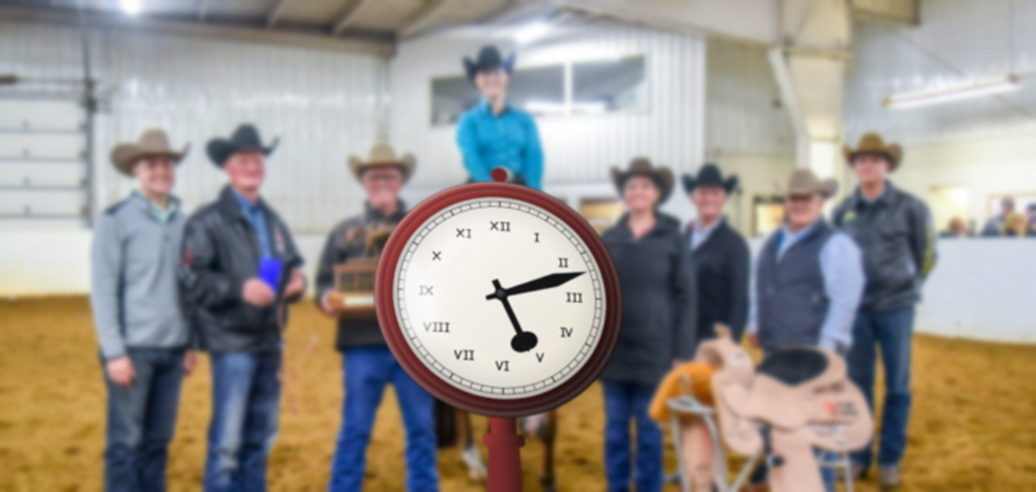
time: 5:12
